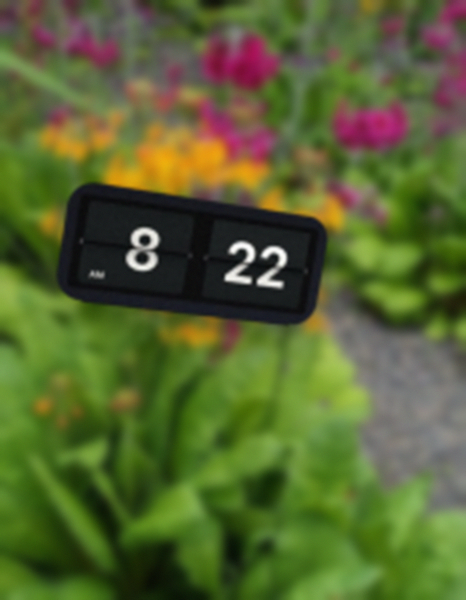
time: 8:22
